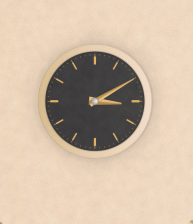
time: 3:10
